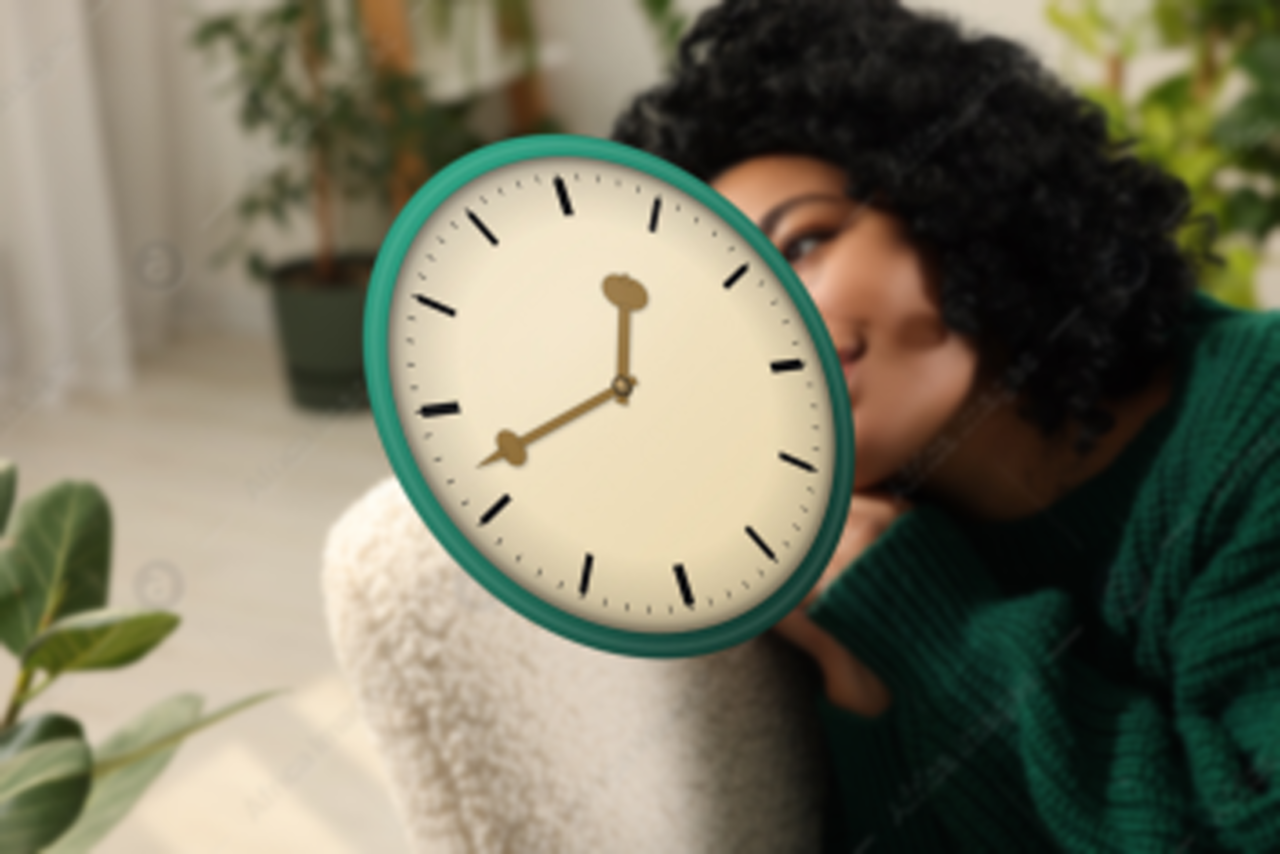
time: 12:42
